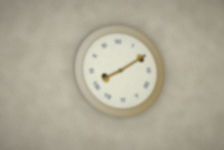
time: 8:10
